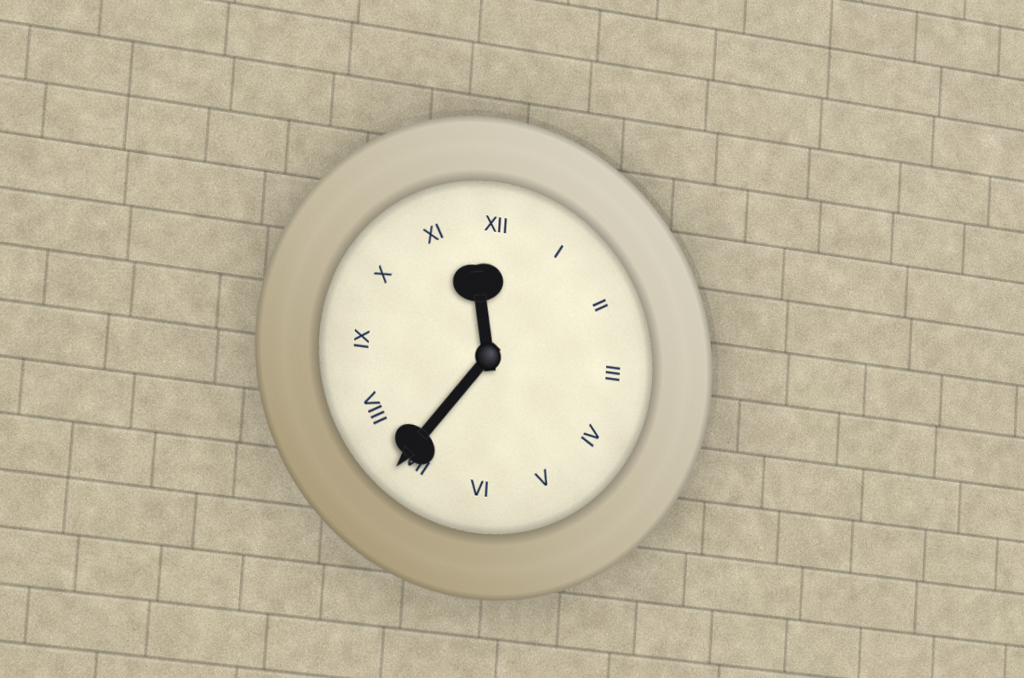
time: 11:36
